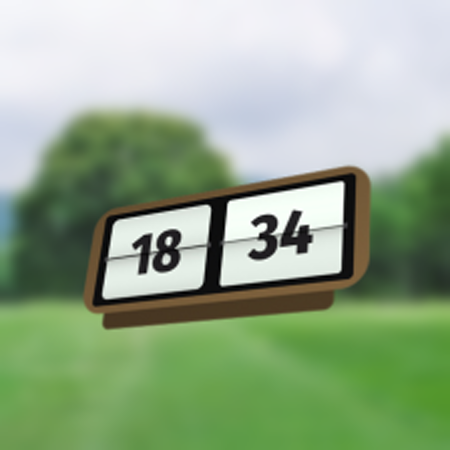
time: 18:34
